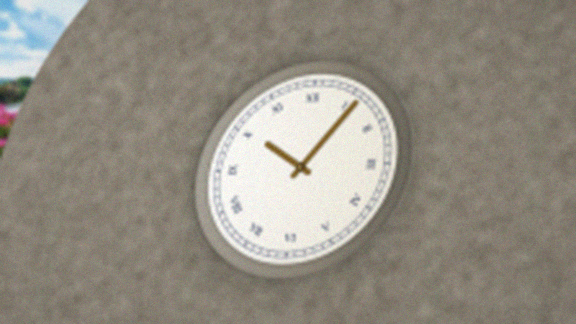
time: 10:06
